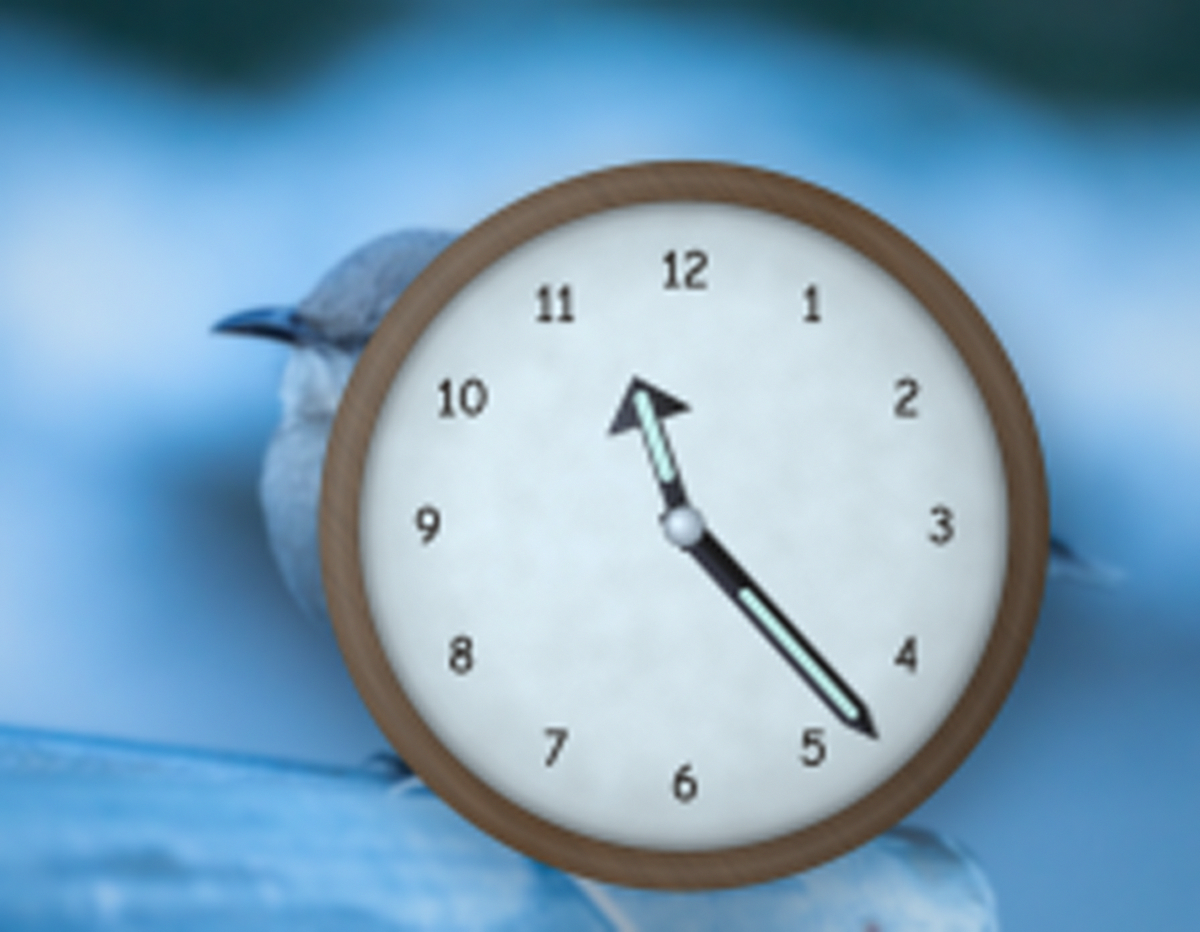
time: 11:23
